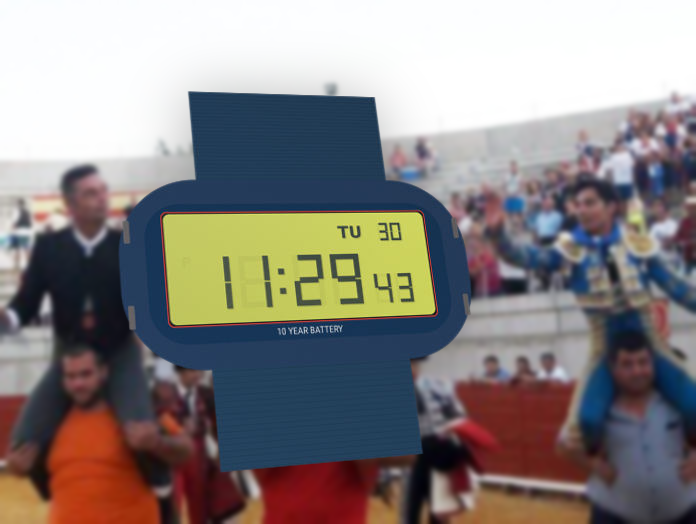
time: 11:29:43
